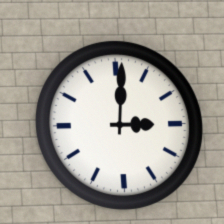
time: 3:01
